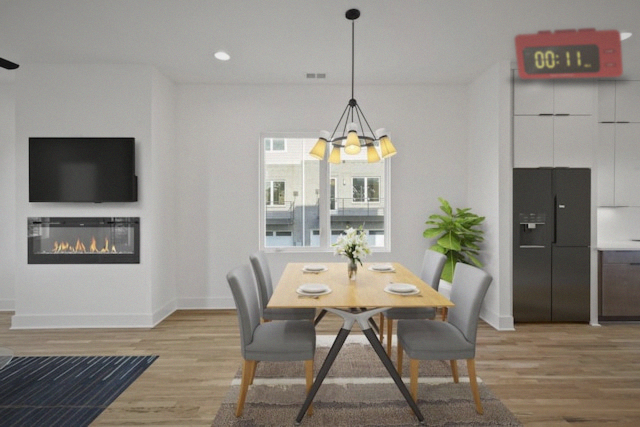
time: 0:11
